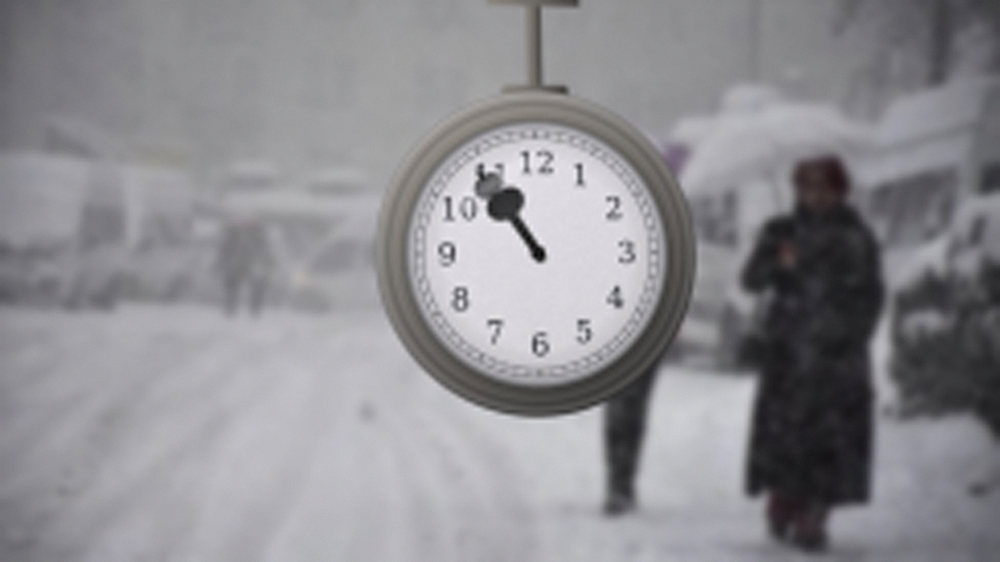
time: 10:54
